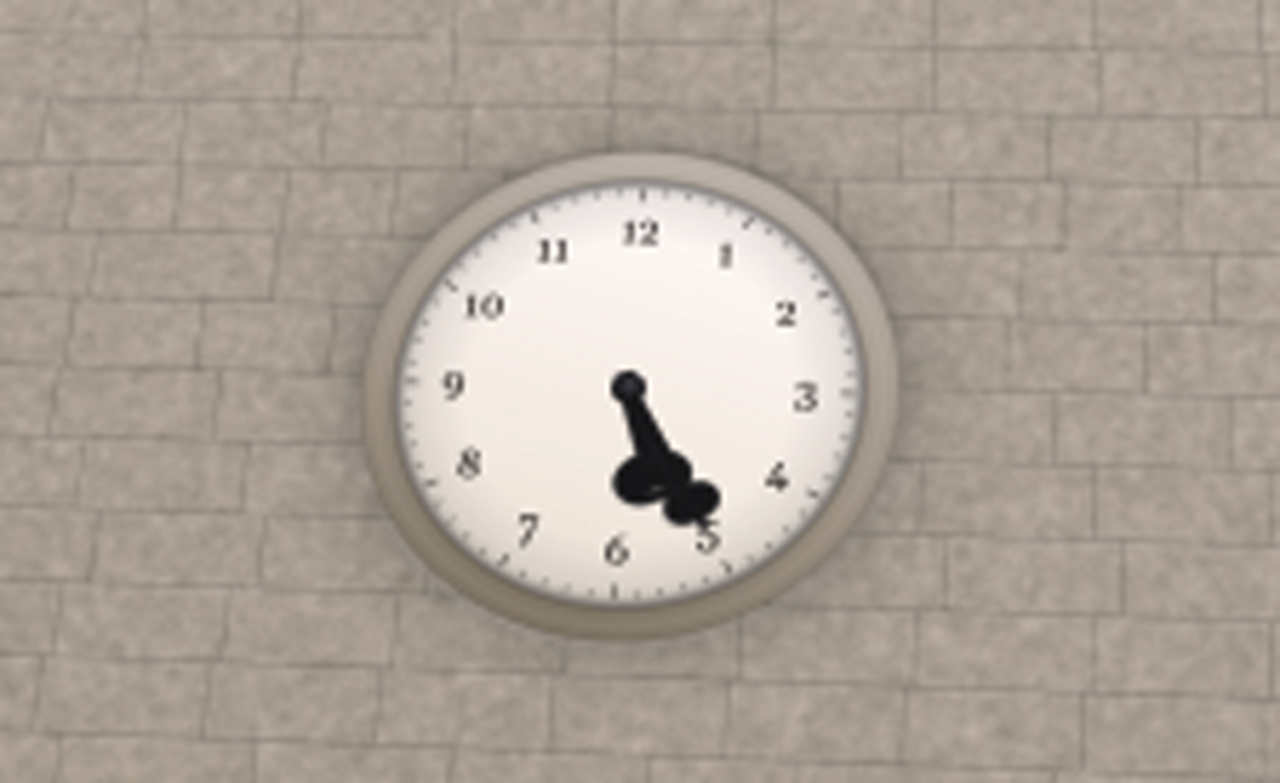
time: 5:25
